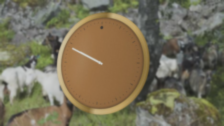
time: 9:49
